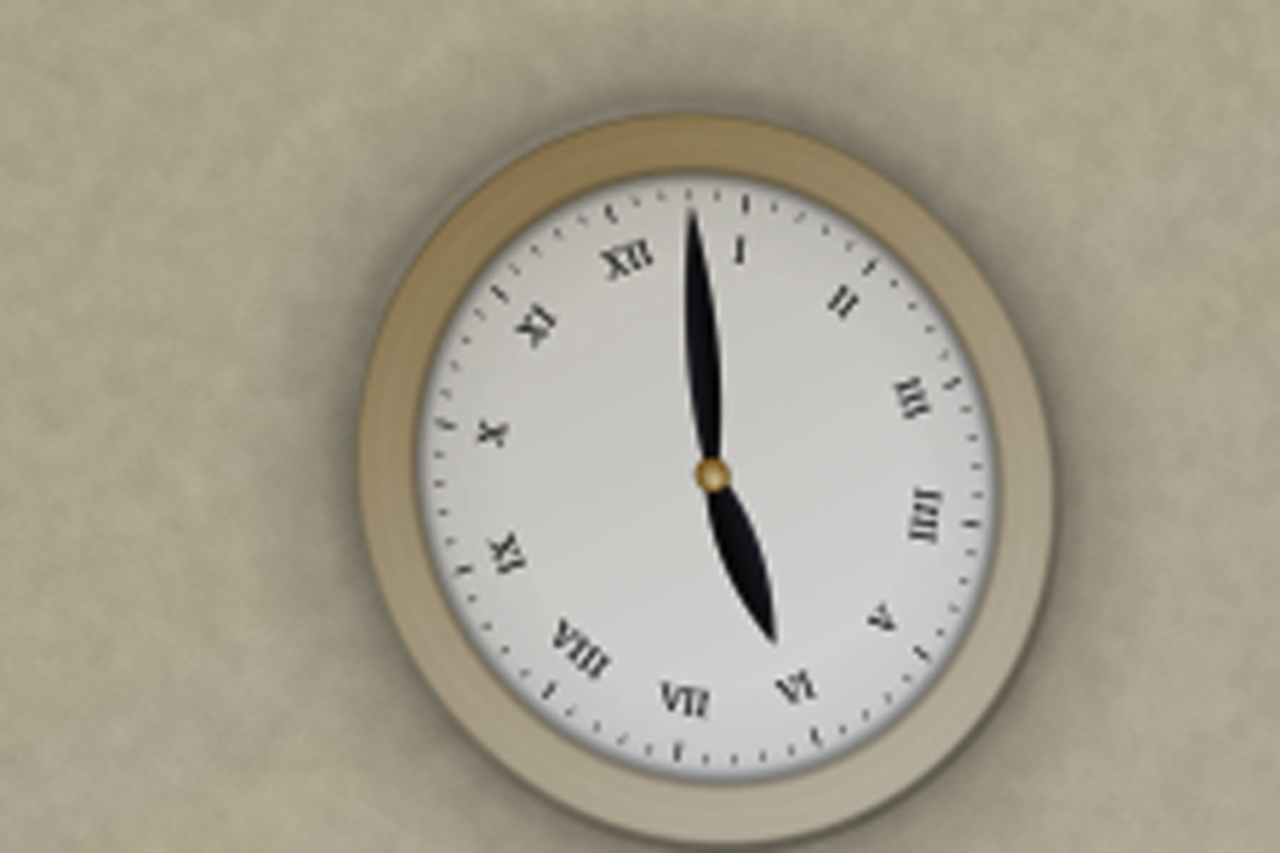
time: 6:03
